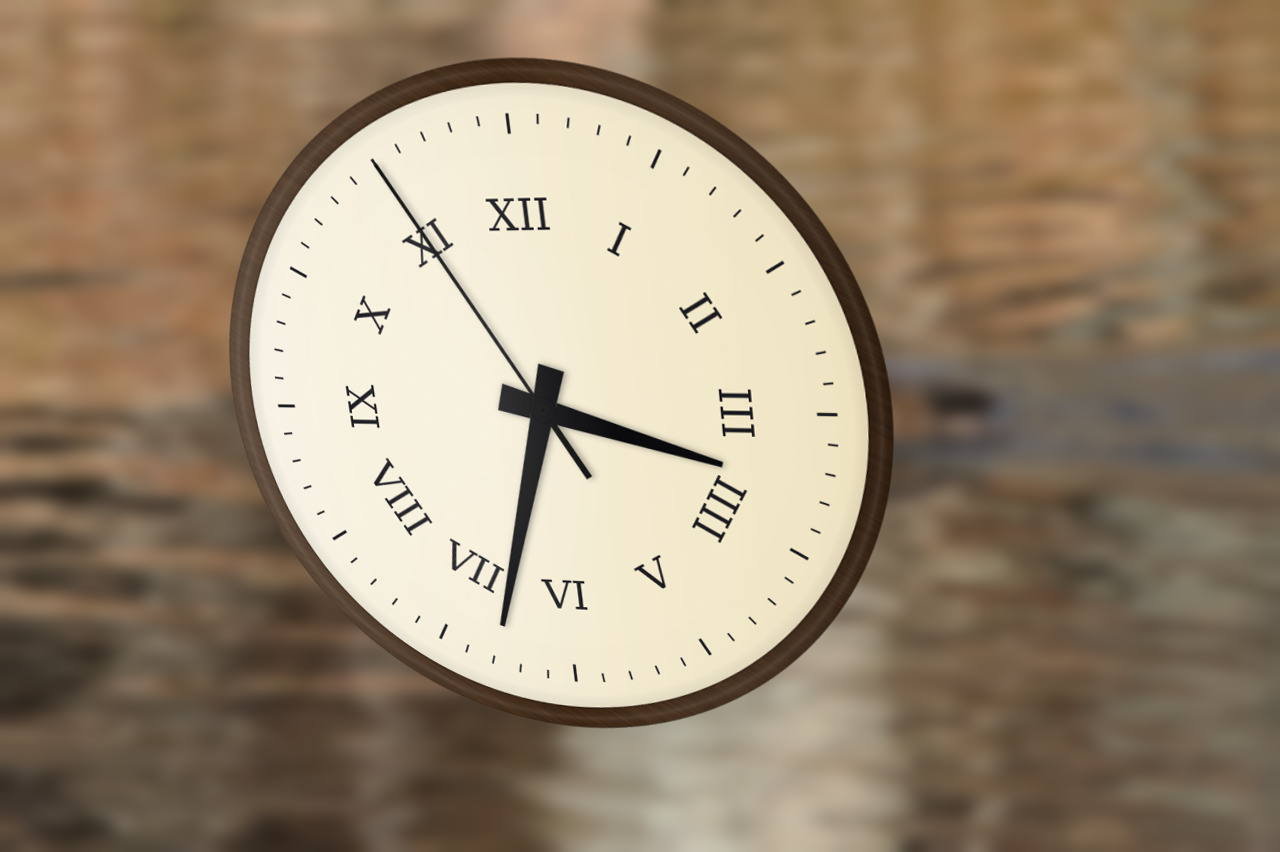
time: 3:32:55
